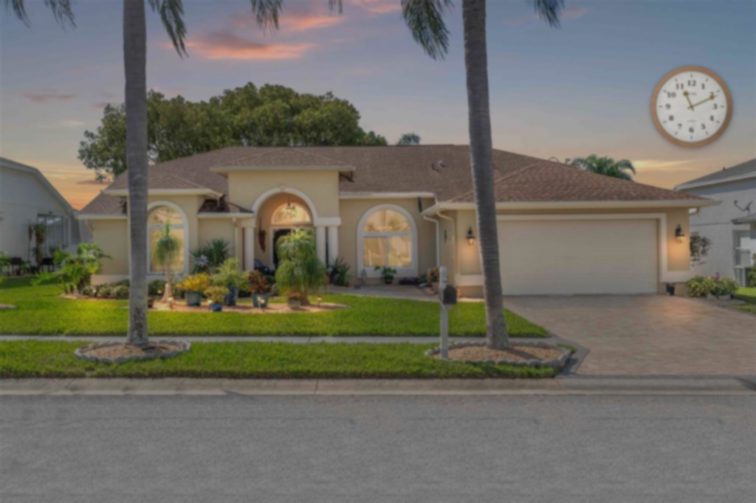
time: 11:11
